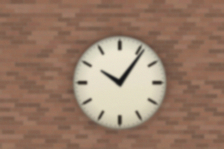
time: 10:06
